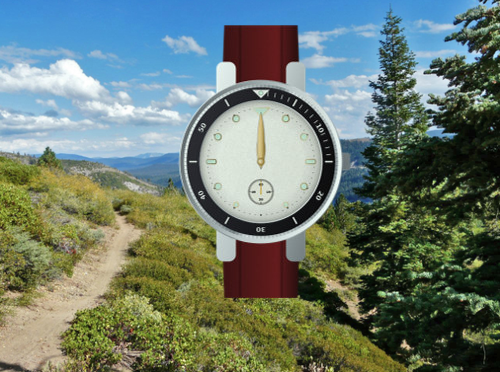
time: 12:00
